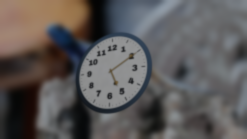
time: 5:10
